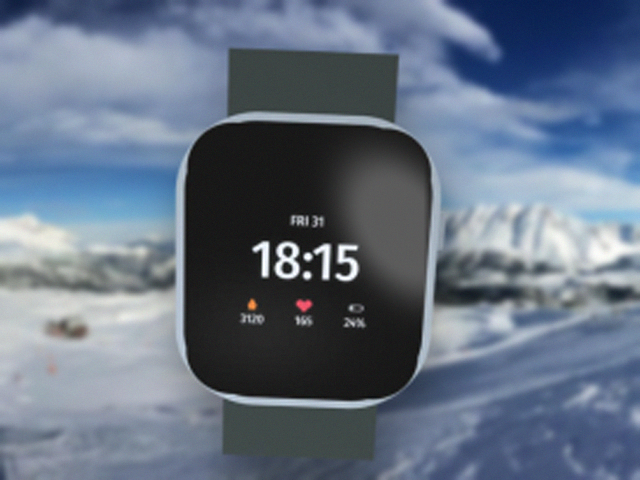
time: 18:15
